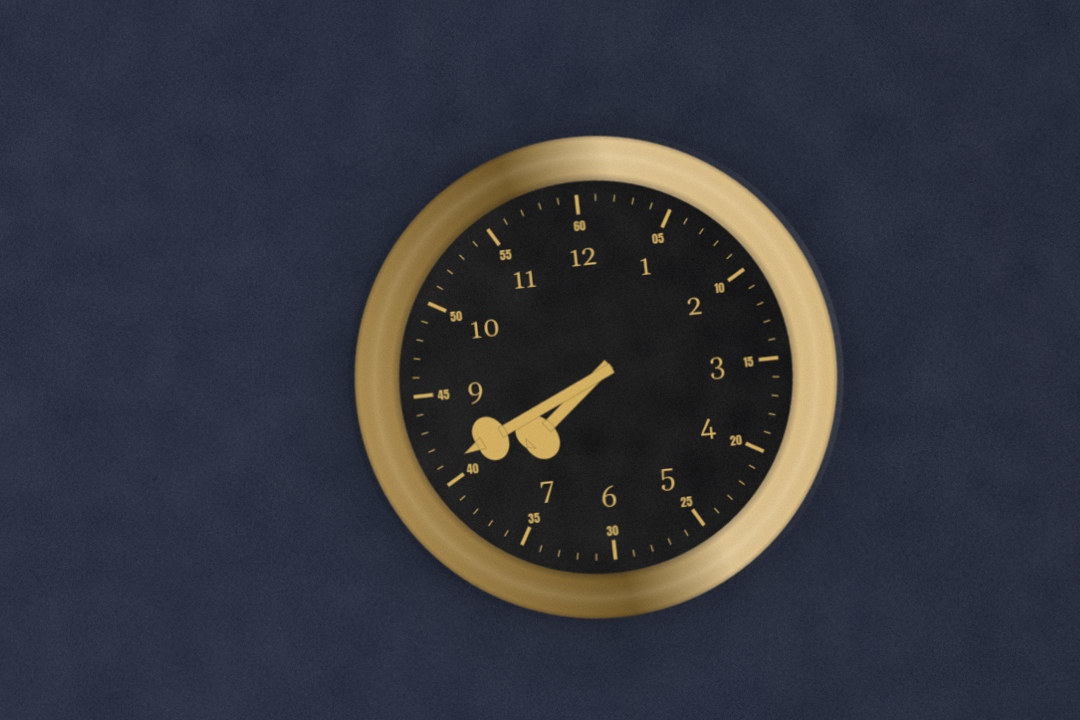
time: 7:41
